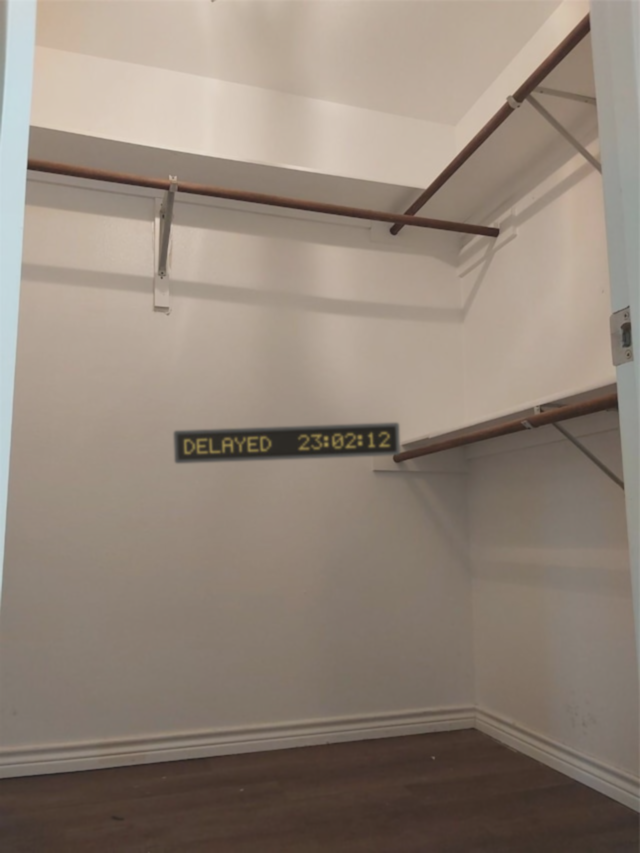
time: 23:02:12
